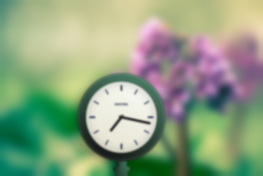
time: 7:17
